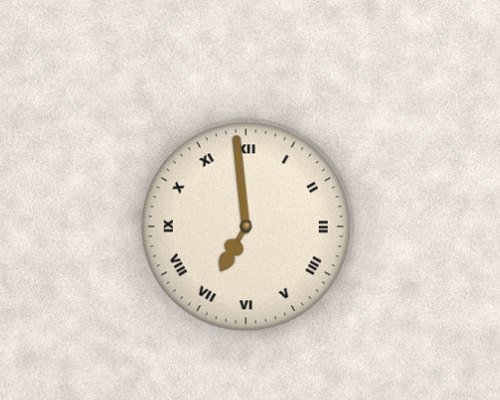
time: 6:59
